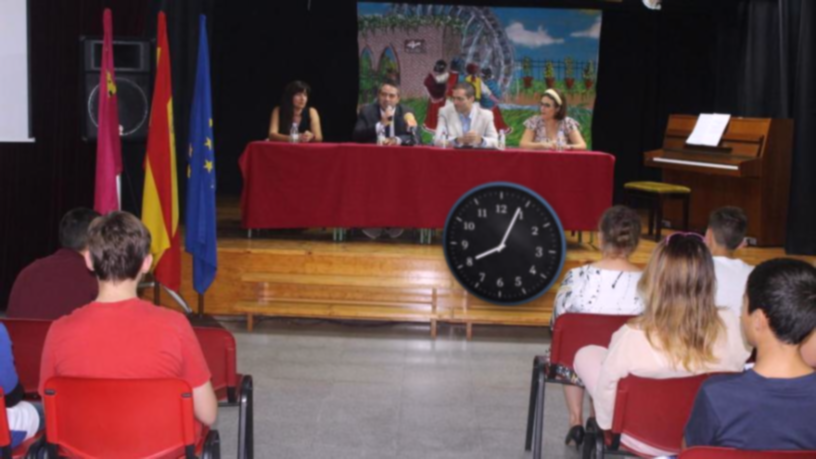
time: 8:04
